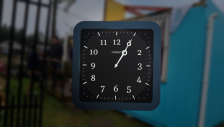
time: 1:05
